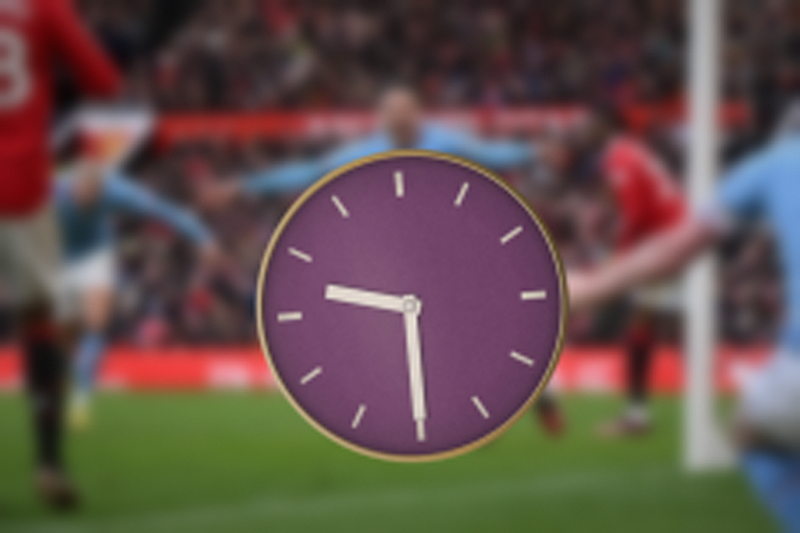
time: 9:30
